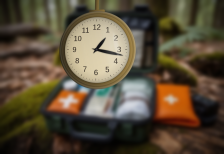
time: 1:17
